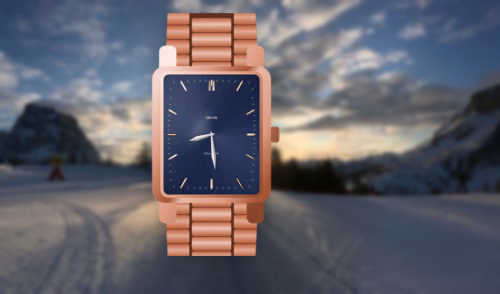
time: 8:29
